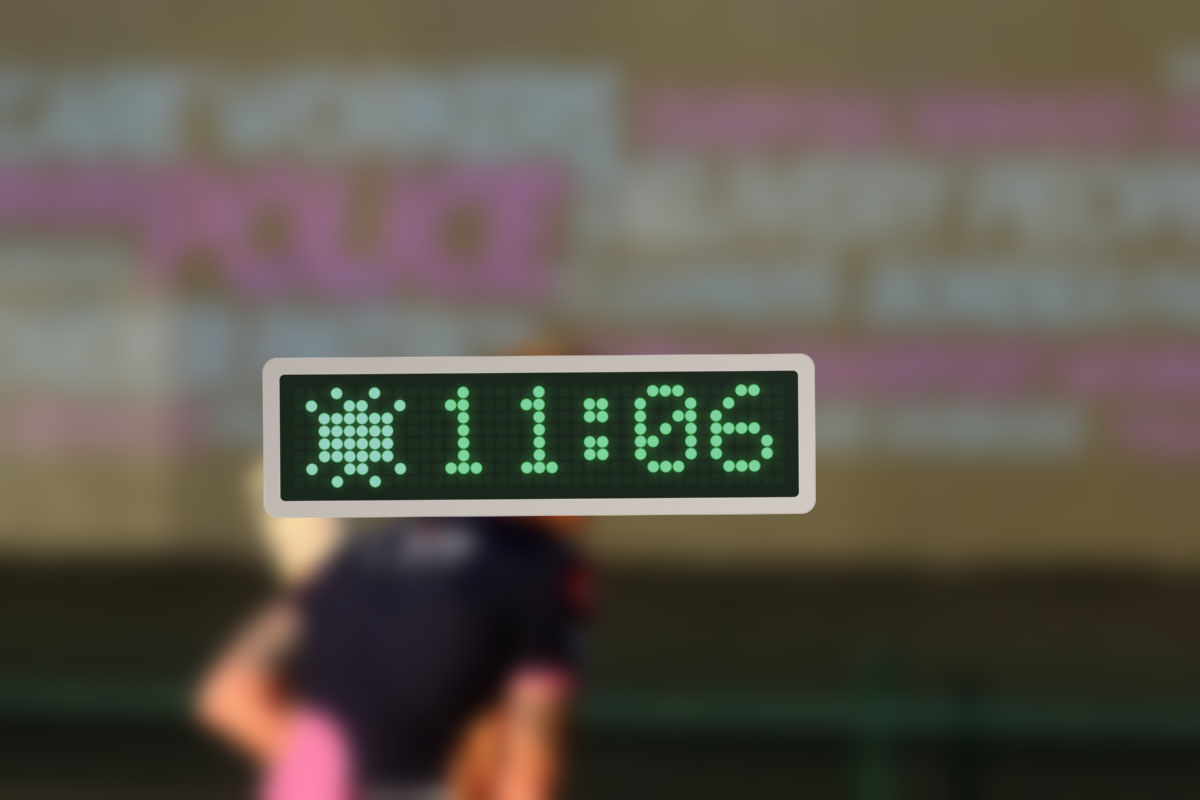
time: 11:06
